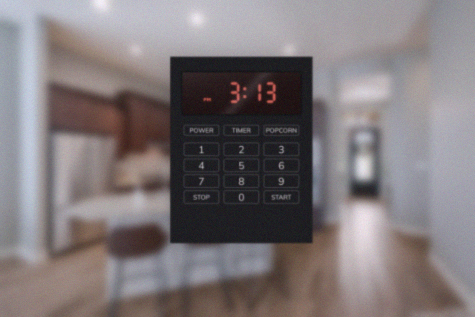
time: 3:13
